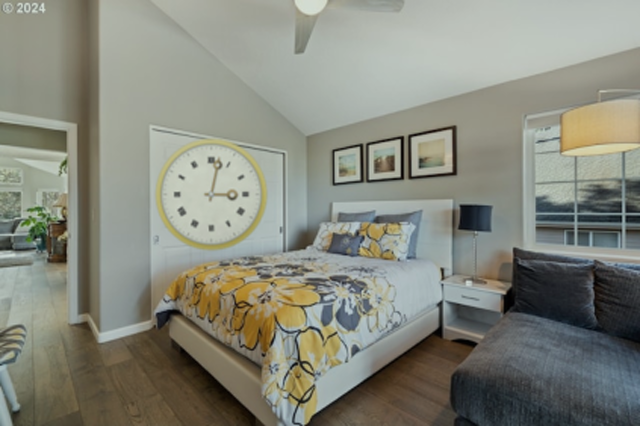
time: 3:02
